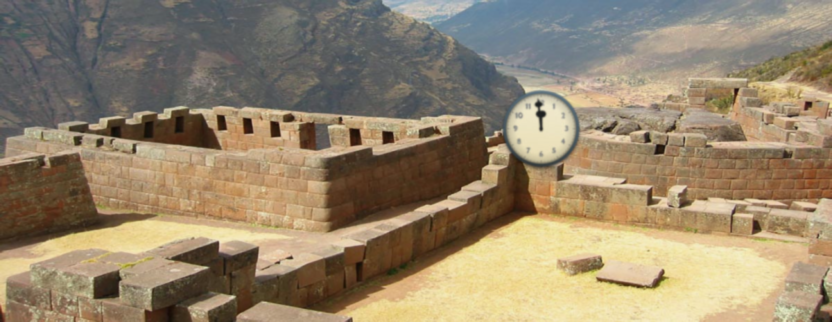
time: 11:59
